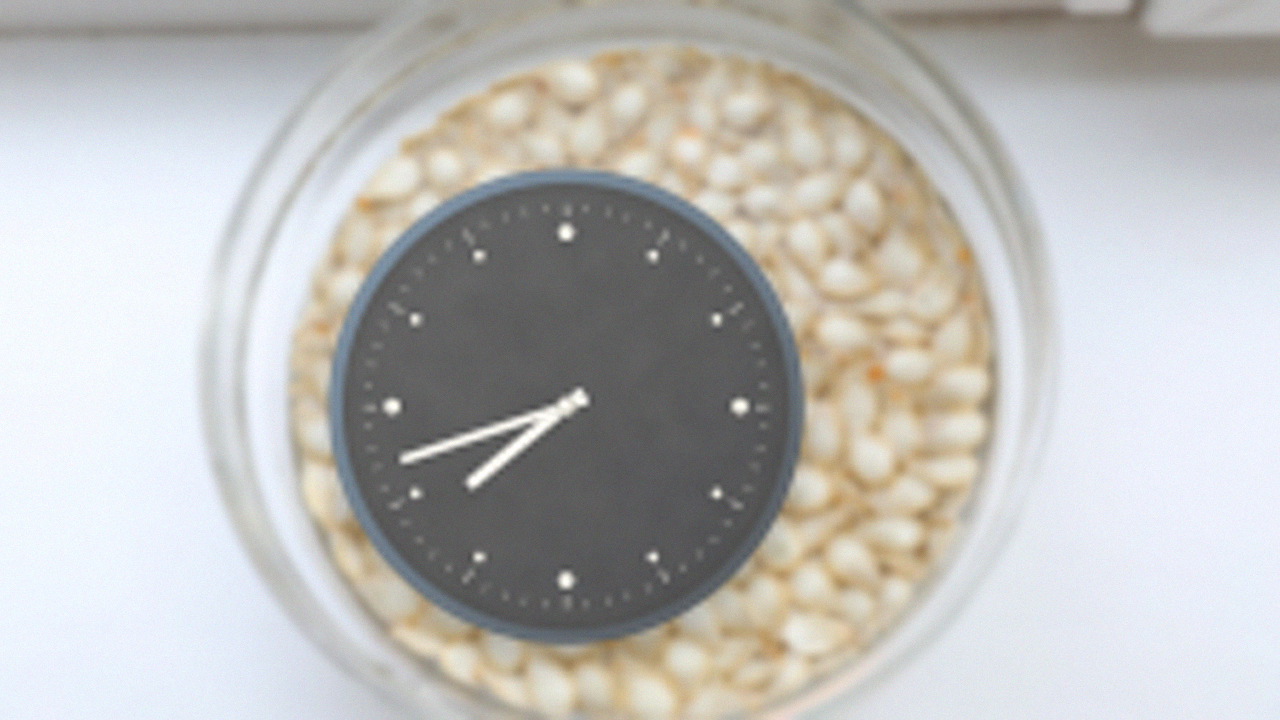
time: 7:42
